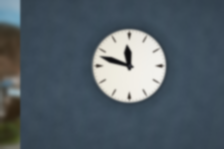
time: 11:48
